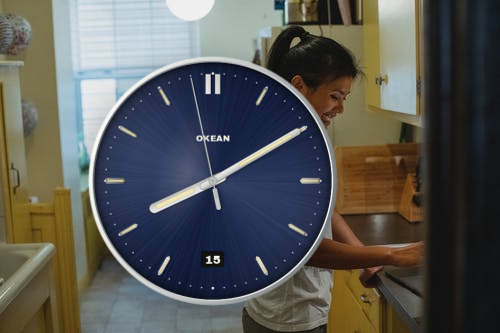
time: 8:09:58
